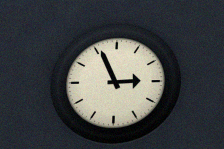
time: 2:56
